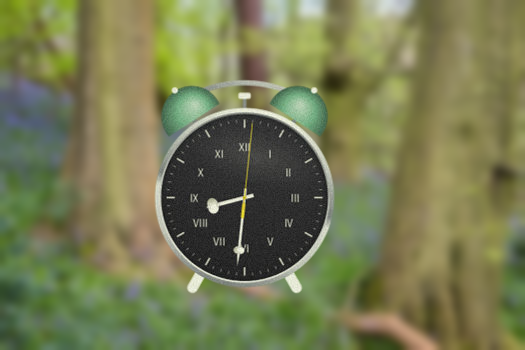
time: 8:31:01
